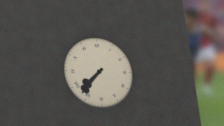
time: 7:37
